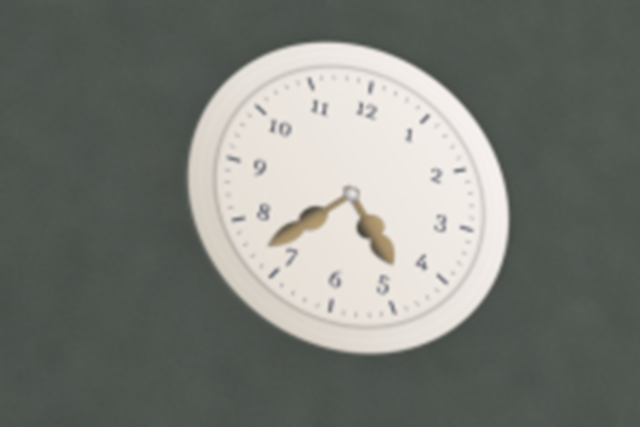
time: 4:37
